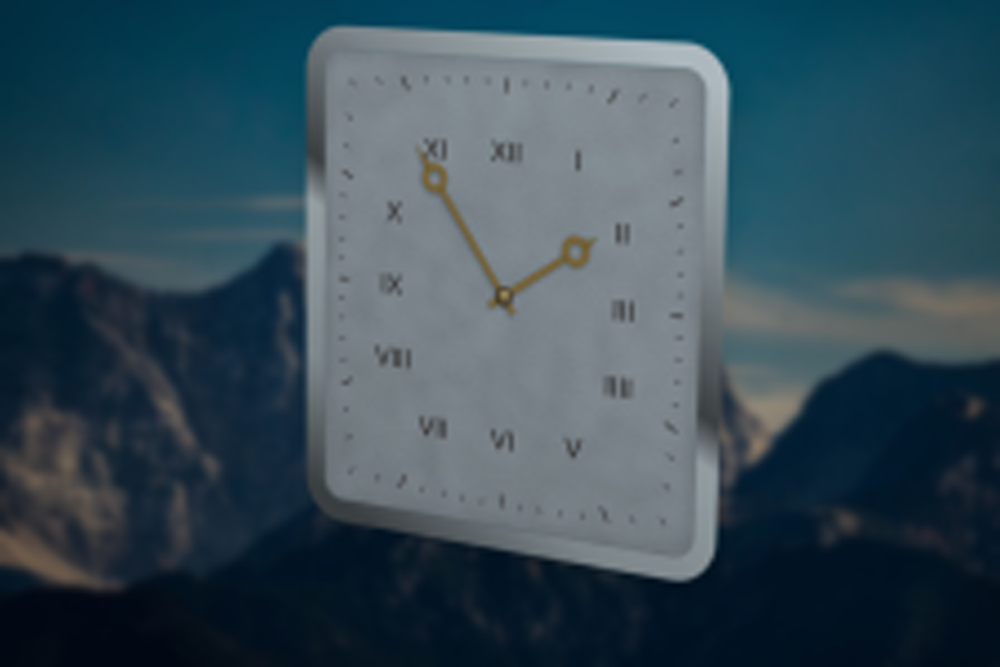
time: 1:54
